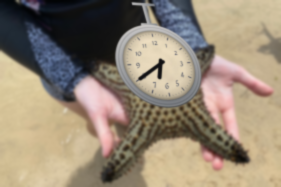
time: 6:40
